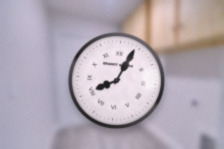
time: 8:04
